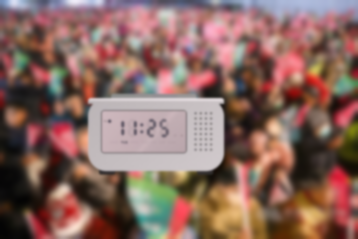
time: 11:25
